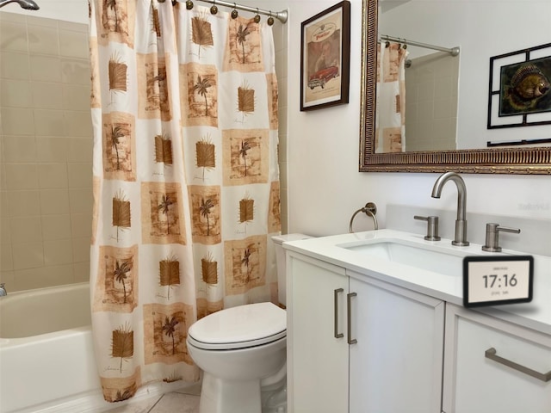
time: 17:16
